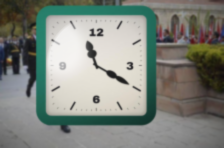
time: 11:20
